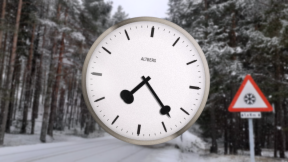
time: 7:23
